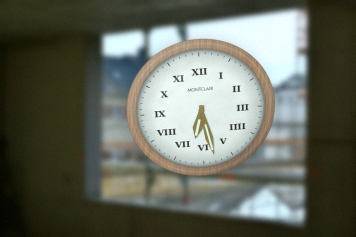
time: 6:28
